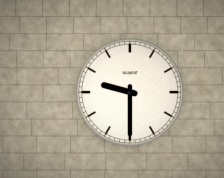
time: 9:30
